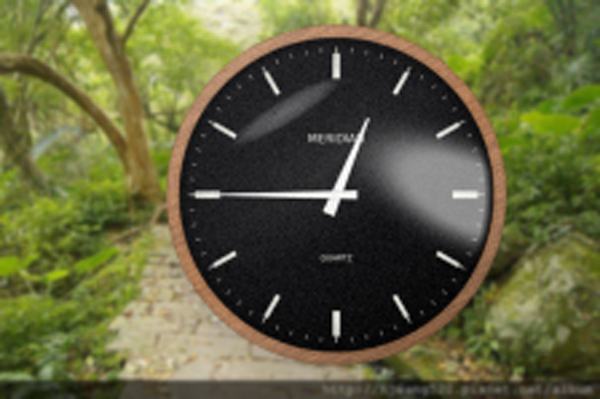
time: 12:45
